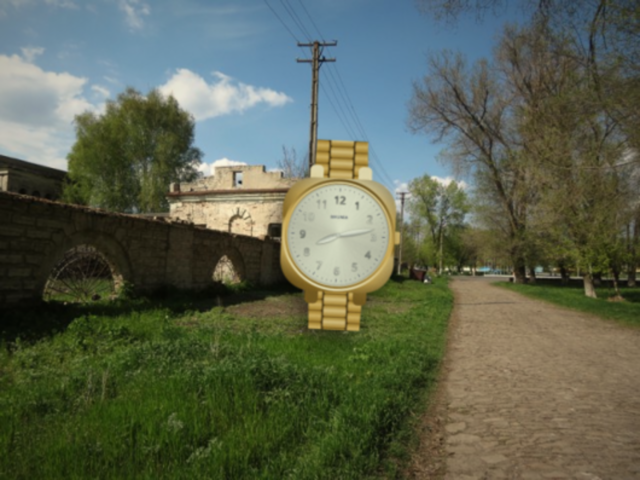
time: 8:13
